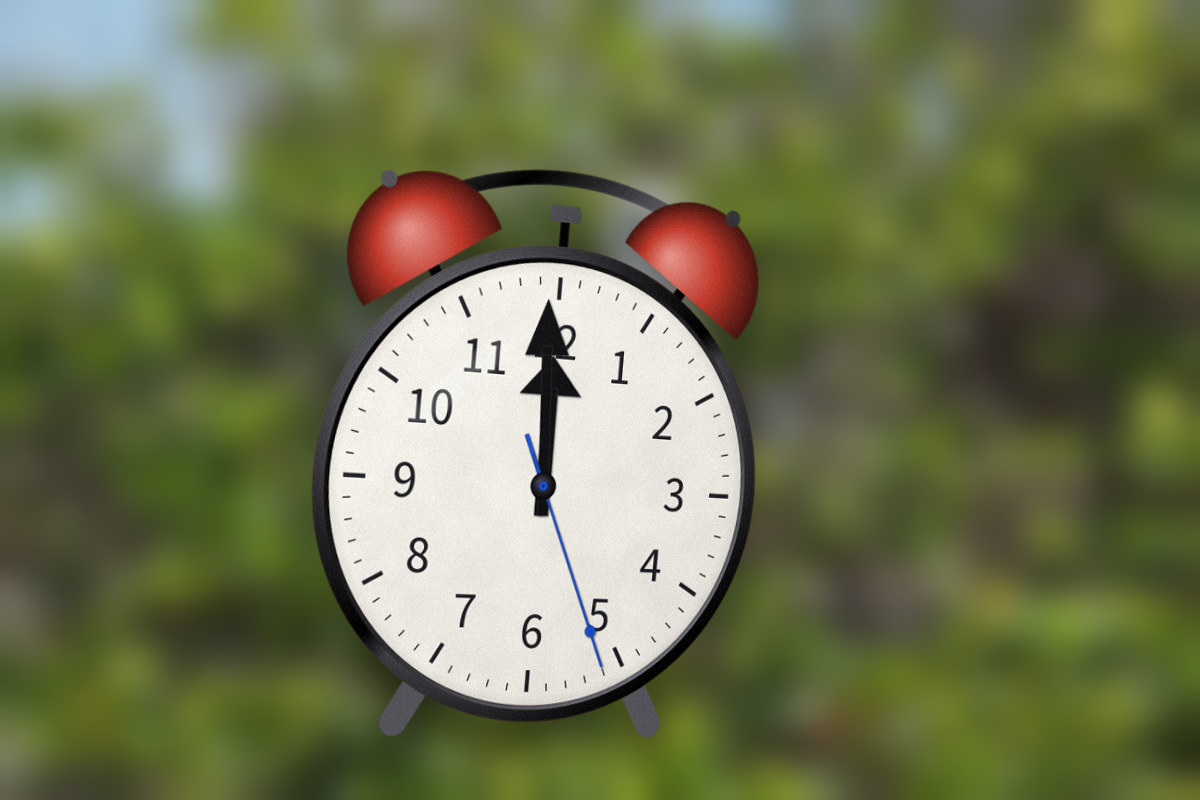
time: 11:59:26
